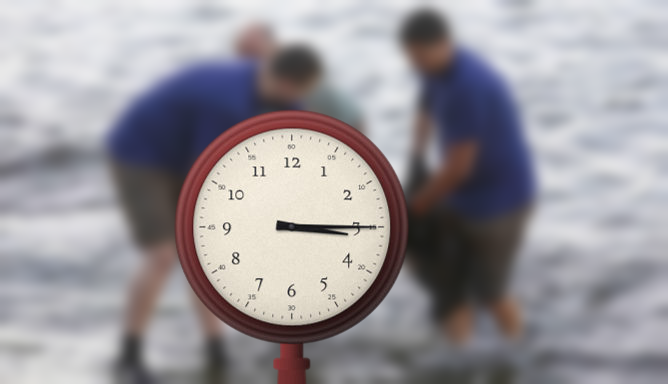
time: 3:15
